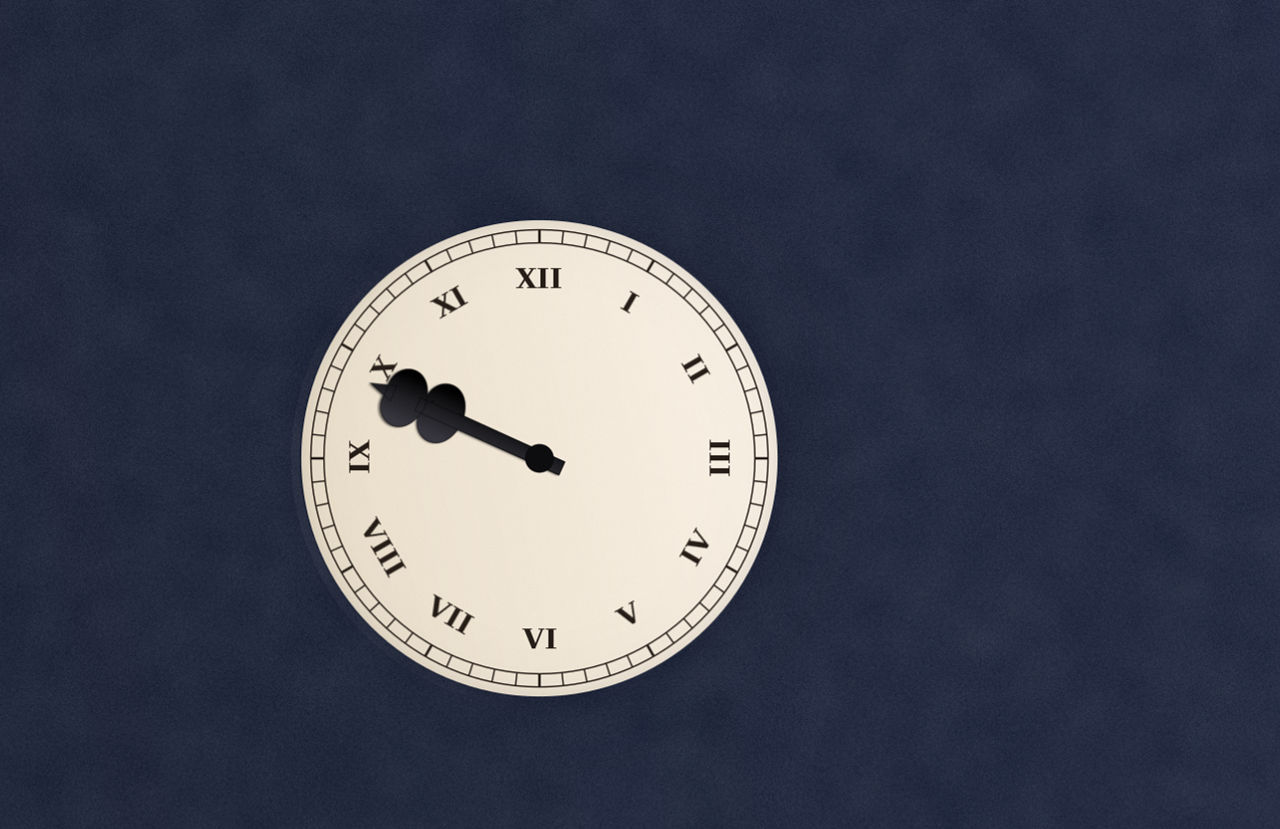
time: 9:49
